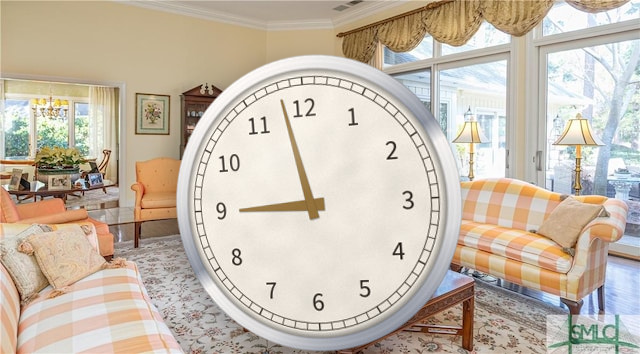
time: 8:58
